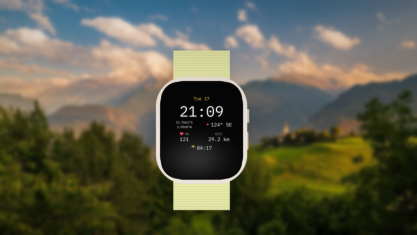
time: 21:09
